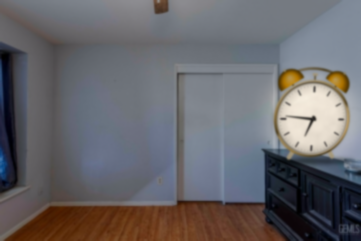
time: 6:46
